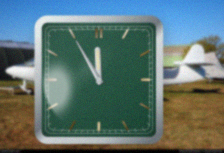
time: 11:55
